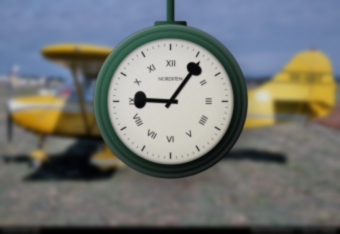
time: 9:06
